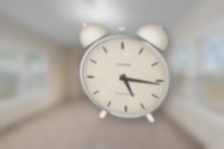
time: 5:16
